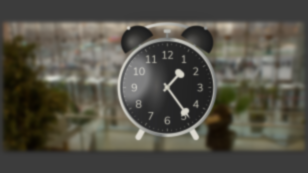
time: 1:24
